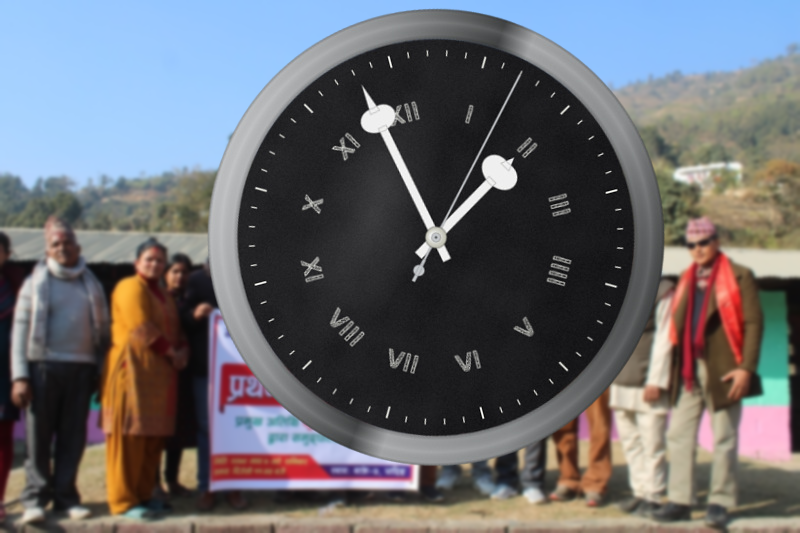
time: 1:58:07
